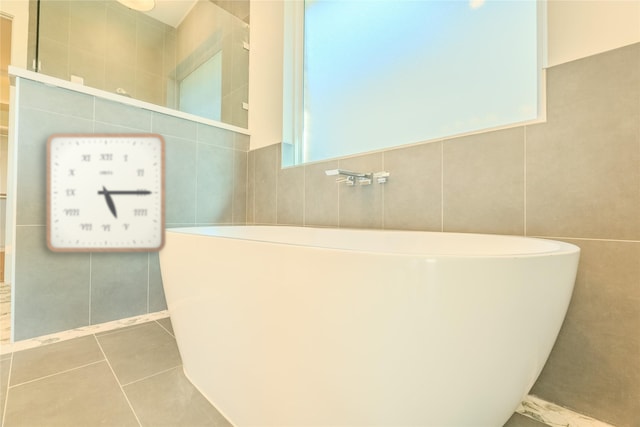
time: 5:15
